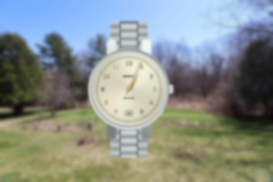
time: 1:04
